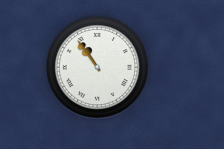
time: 10:54
